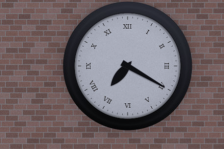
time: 7:20
